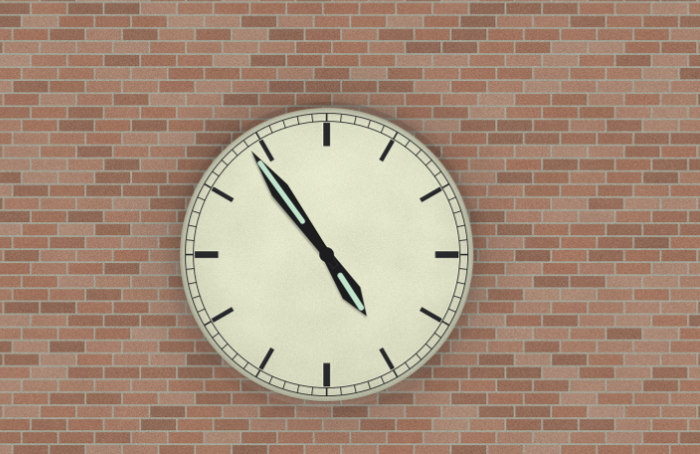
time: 4:54
